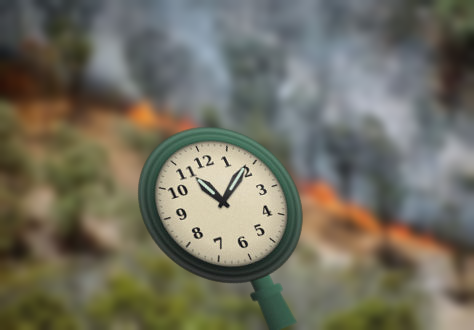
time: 11:09
